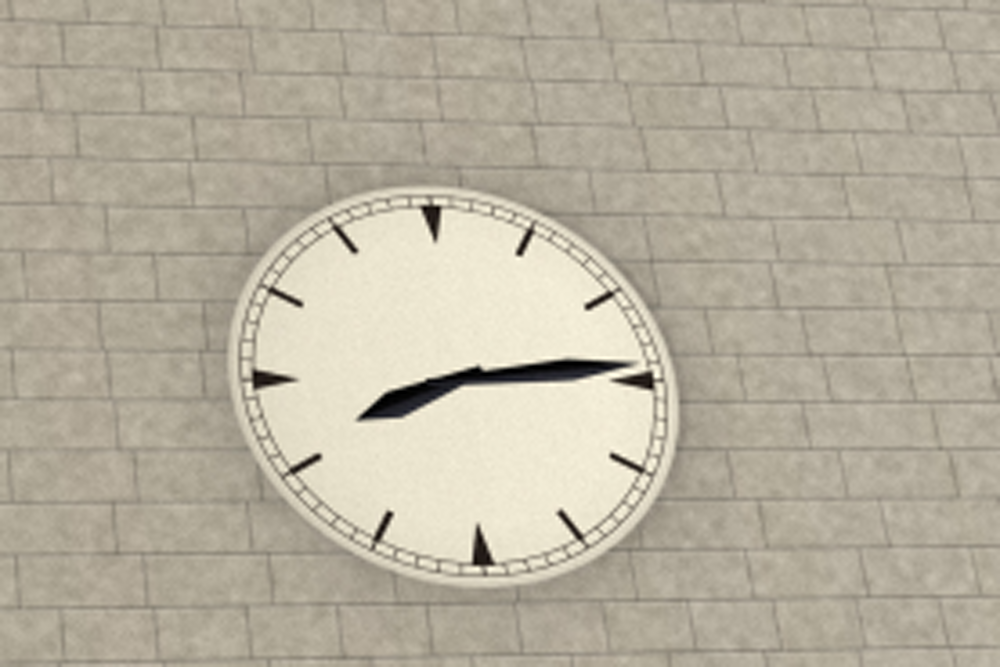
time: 8:14
